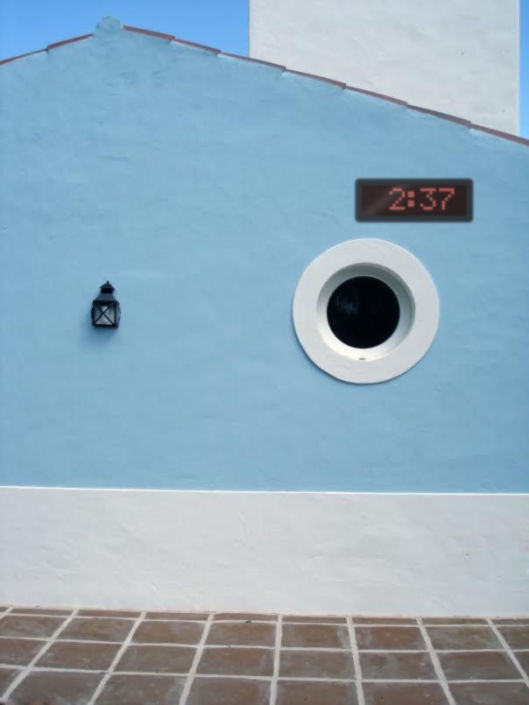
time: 2:37
